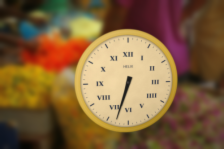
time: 6:33
